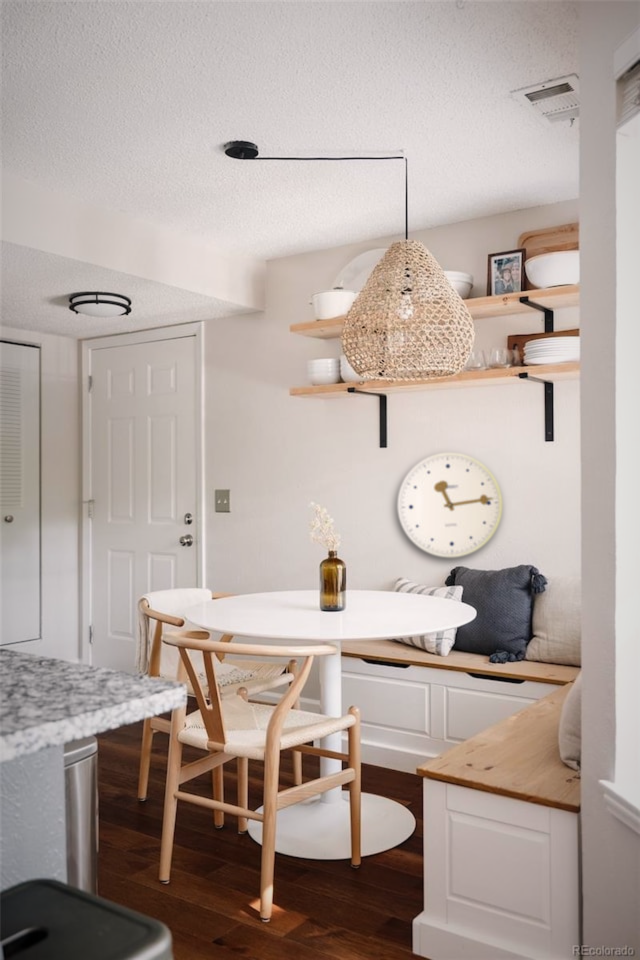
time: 11:14
